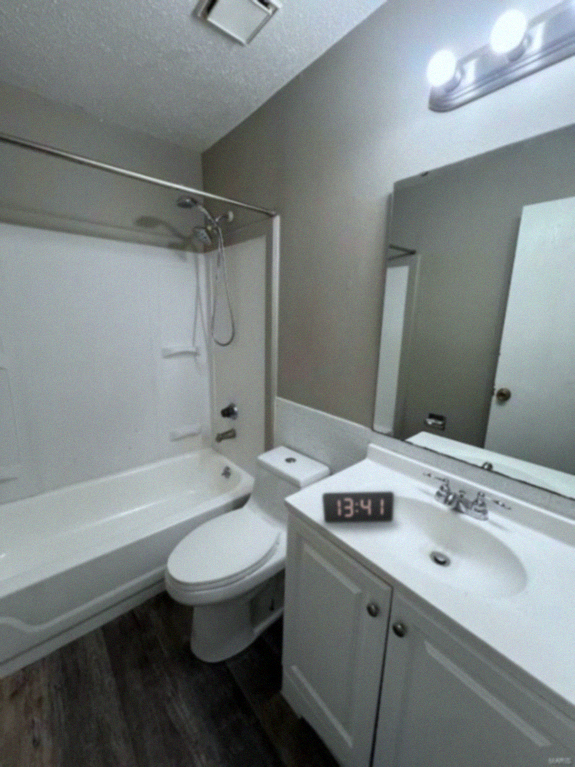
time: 13:41
